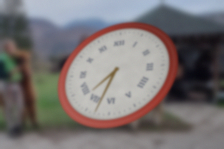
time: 7:33
